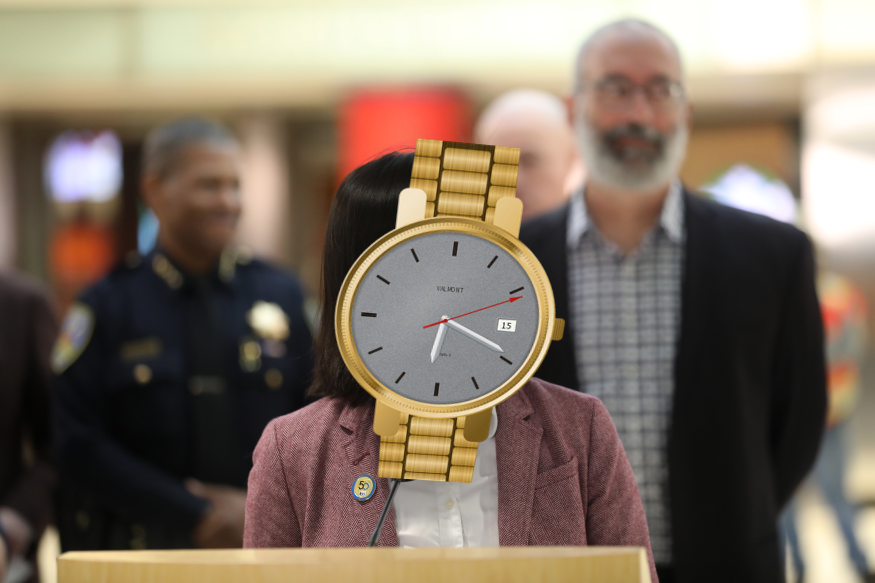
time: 6:19:11
